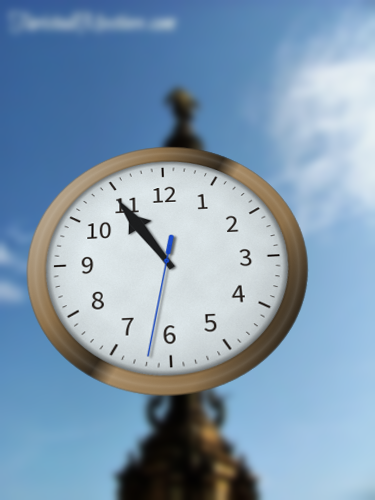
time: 10:54:32
